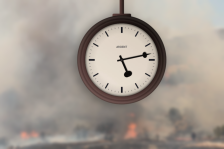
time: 5:13
